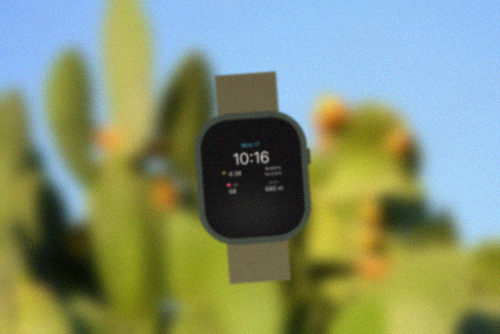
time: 10:16
